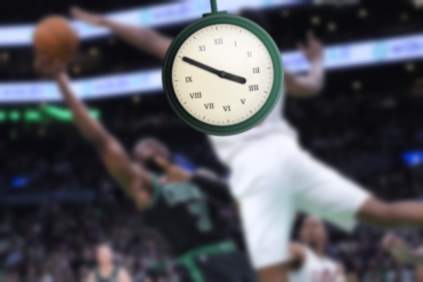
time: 3:50
